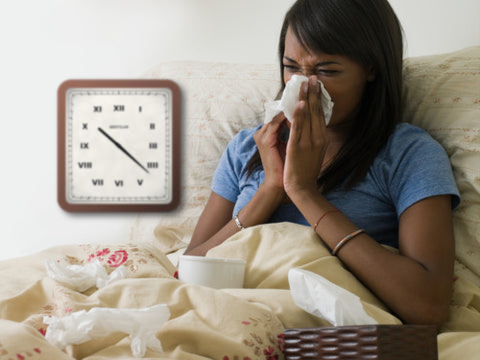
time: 10:22
